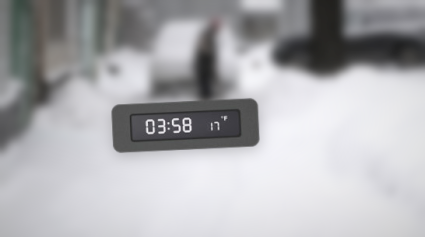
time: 3:58
